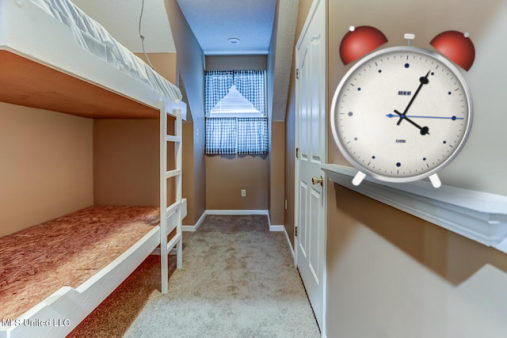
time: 4:04:15
